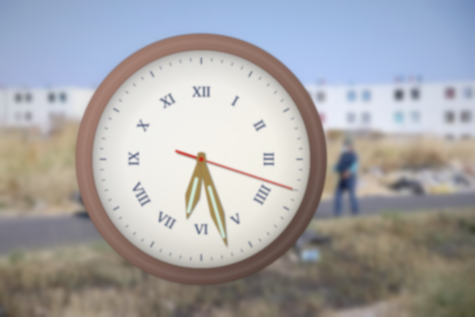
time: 6:27:18
